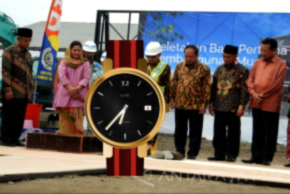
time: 6:37
